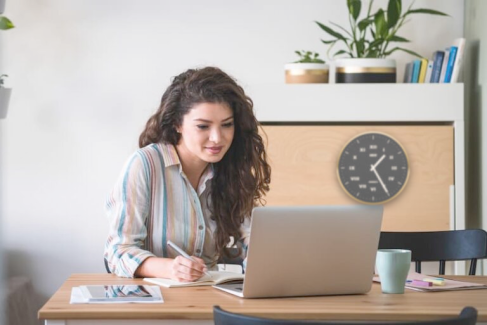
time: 1:25
